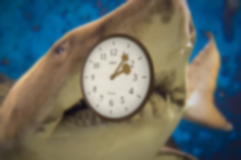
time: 2:06
